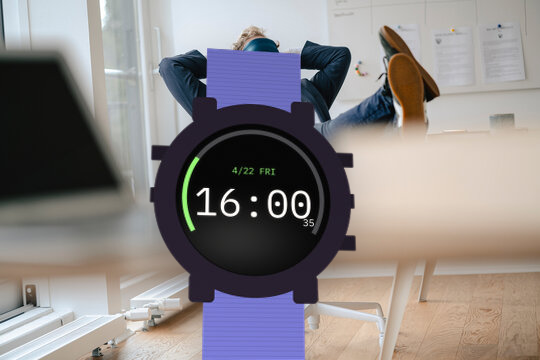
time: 16:00:35
